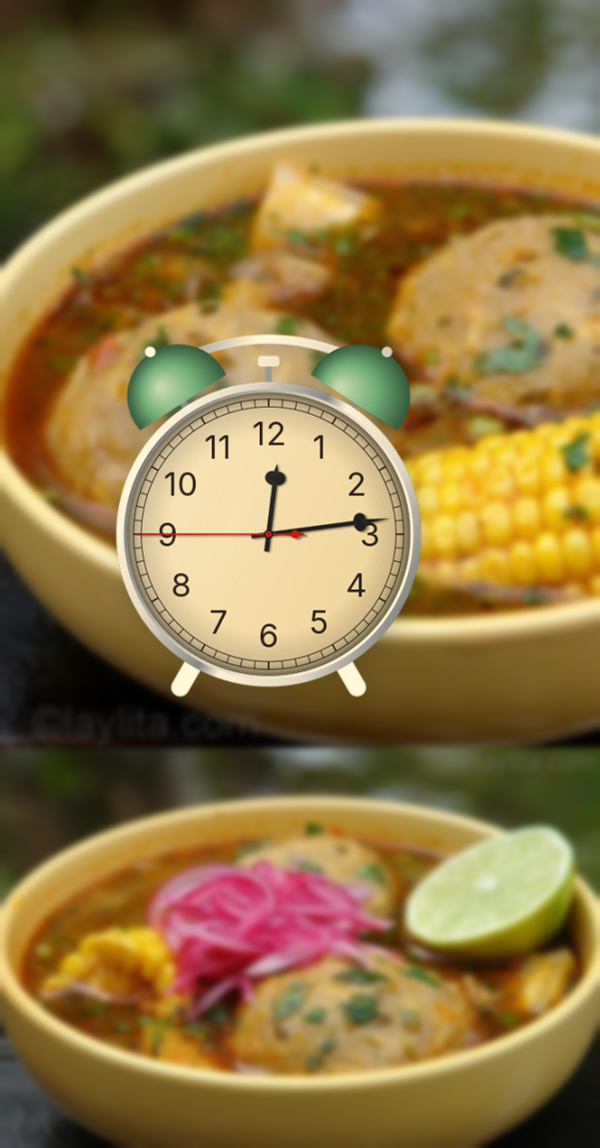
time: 12:13:45
